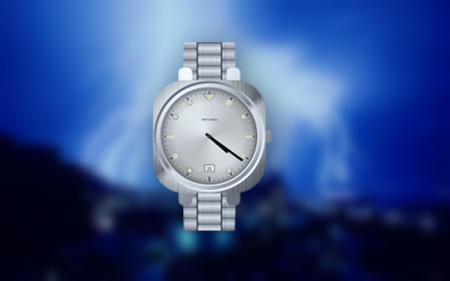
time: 4:21
